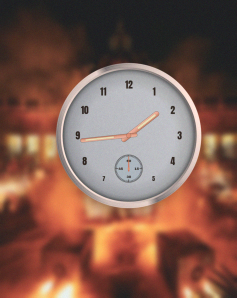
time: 1:44
